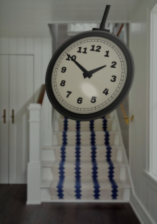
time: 1:50
